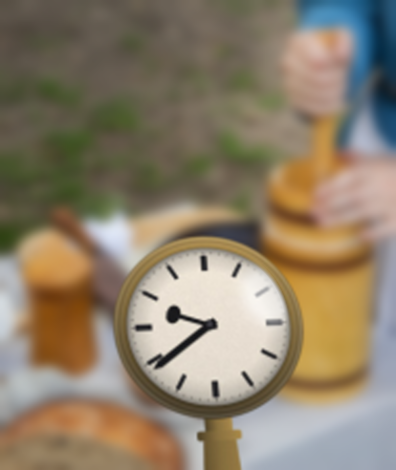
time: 9:39
